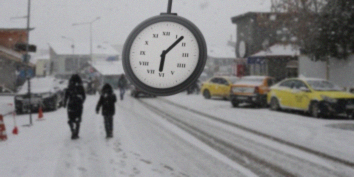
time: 6:07
